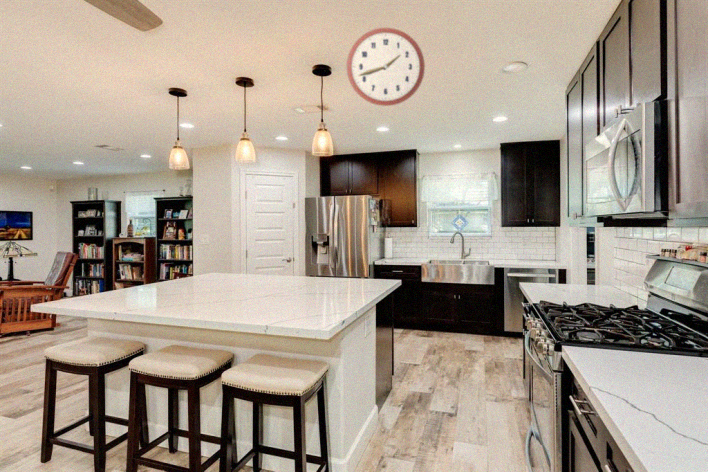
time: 1:42
